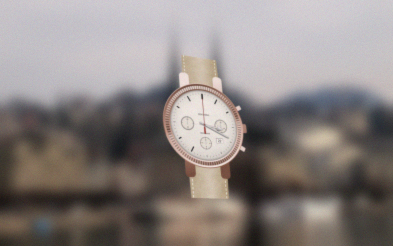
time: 3:19
